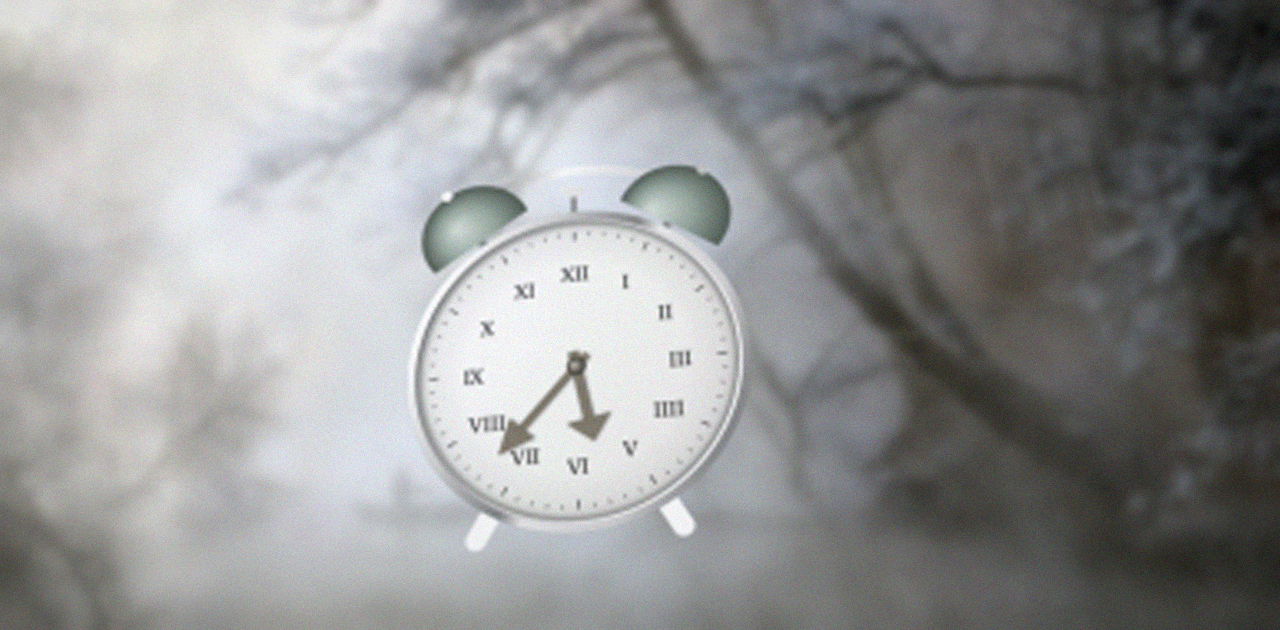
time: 5:37
